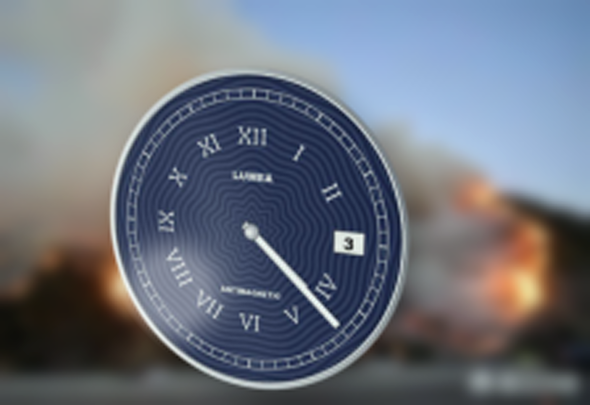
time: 4:22
